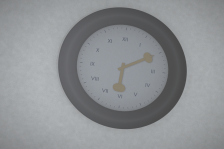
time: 6:10
